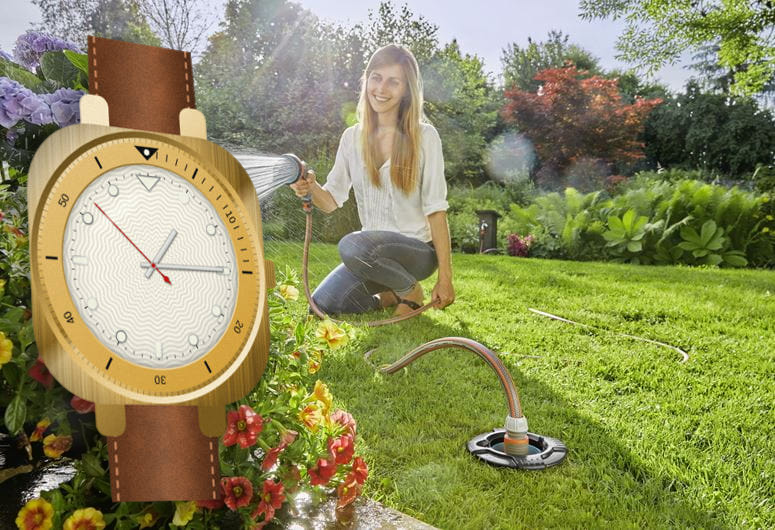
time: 1:14:52
